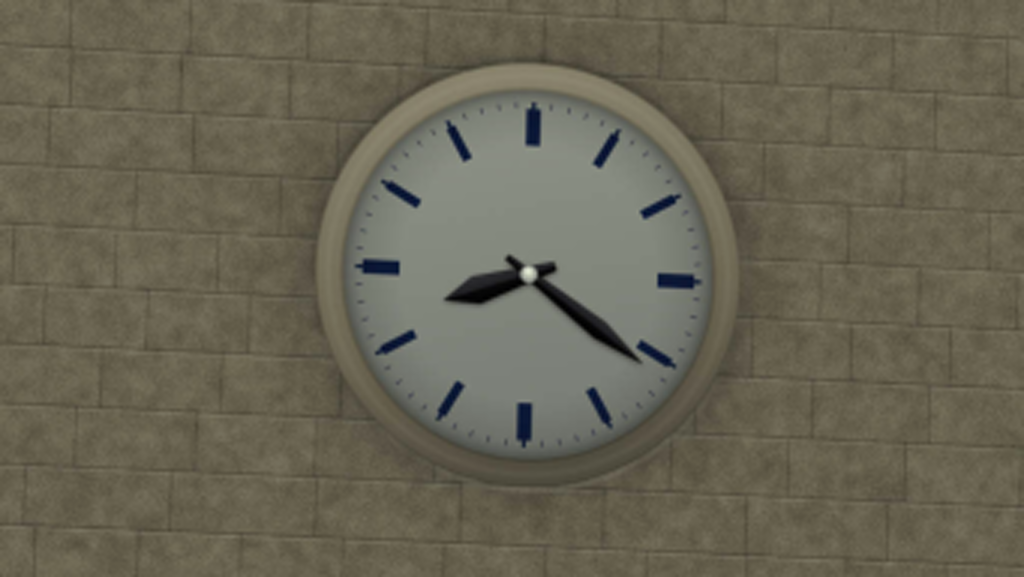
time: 8:21
